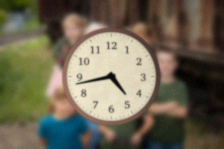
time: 4:43
